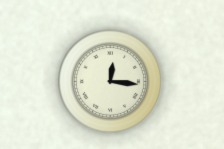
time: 12:16
